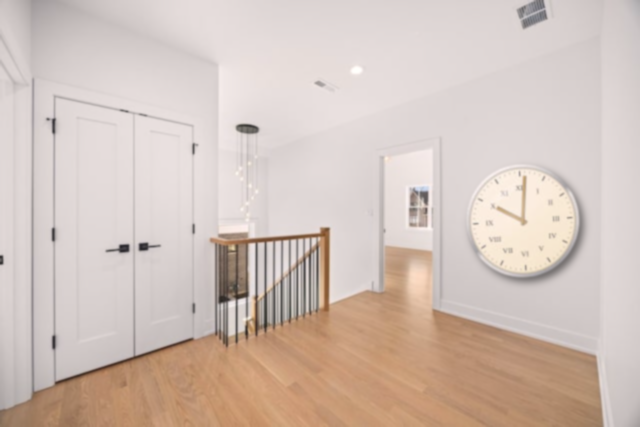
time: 10:01
